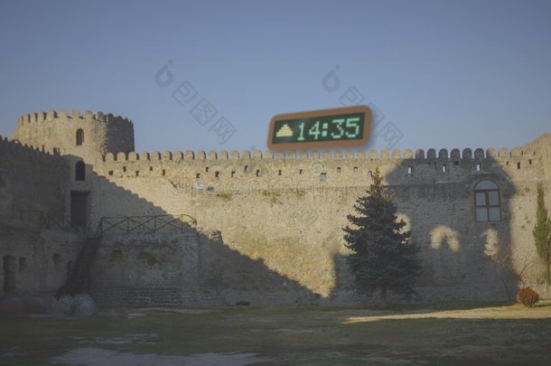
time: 14:35
